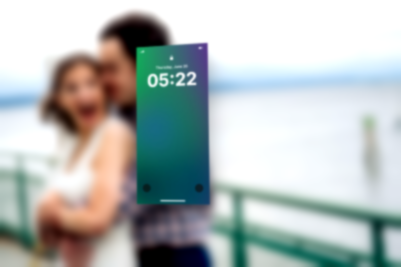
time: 5:22
